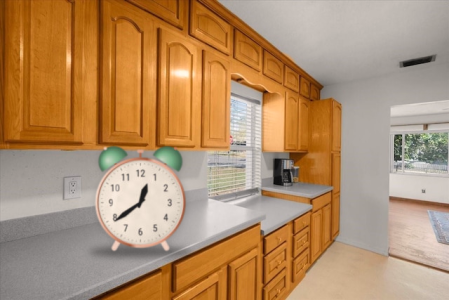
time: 12:39
